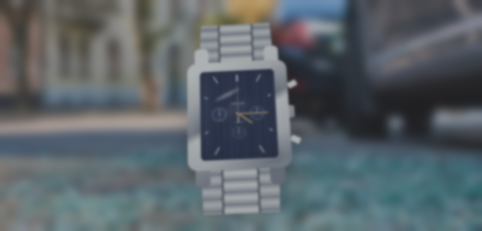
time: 4:15
